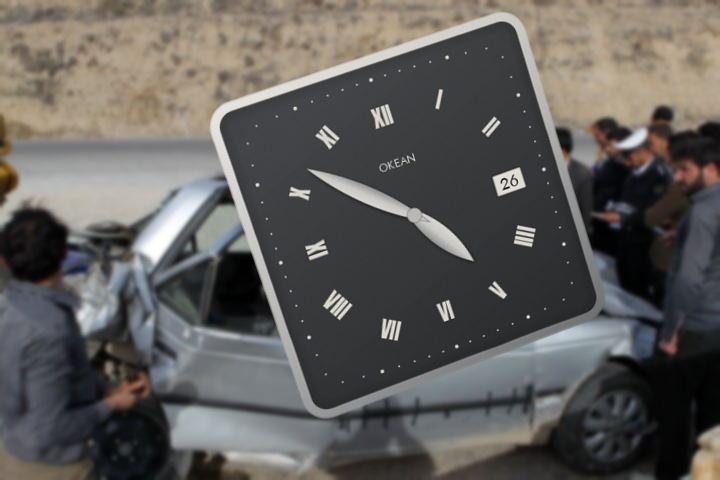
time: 4:52
